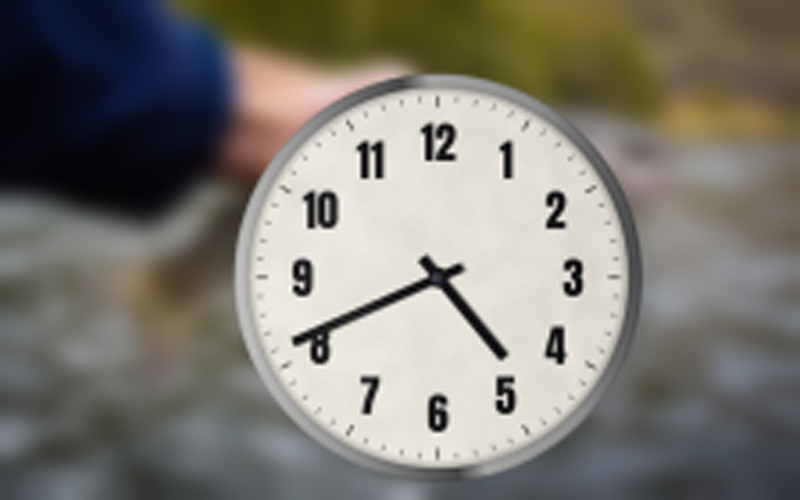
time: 4:41
